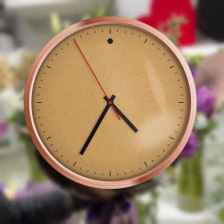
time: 4:34:55
